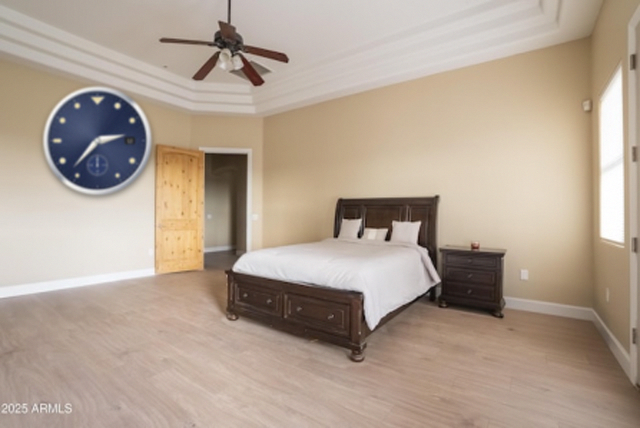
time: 2:37
